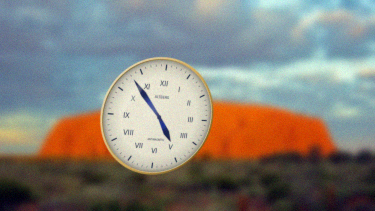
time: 4:53
